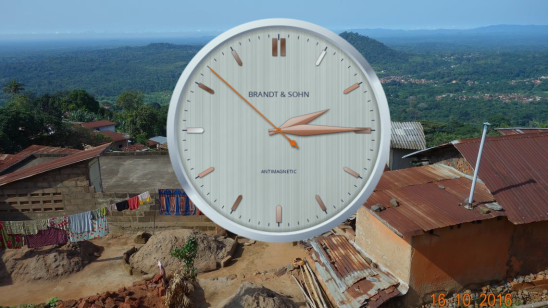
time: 2:14:52
